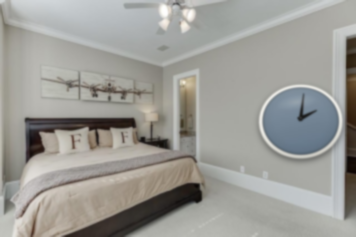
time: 2:01
